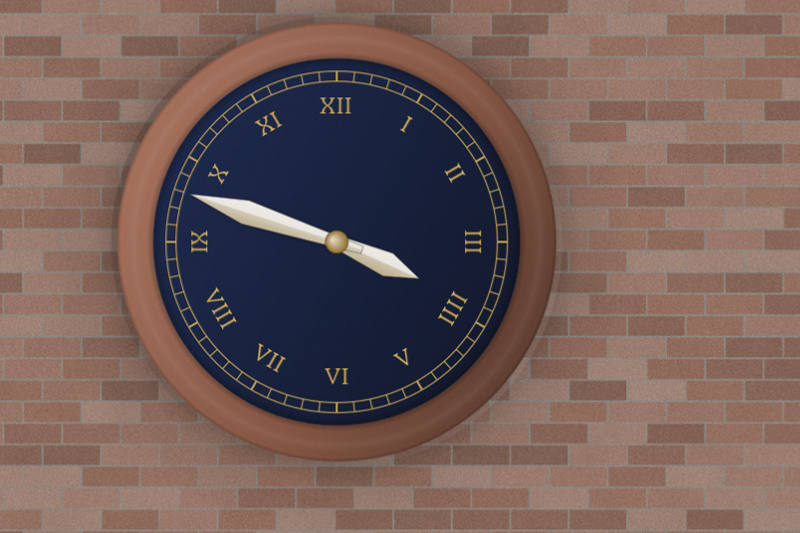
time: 3:48
